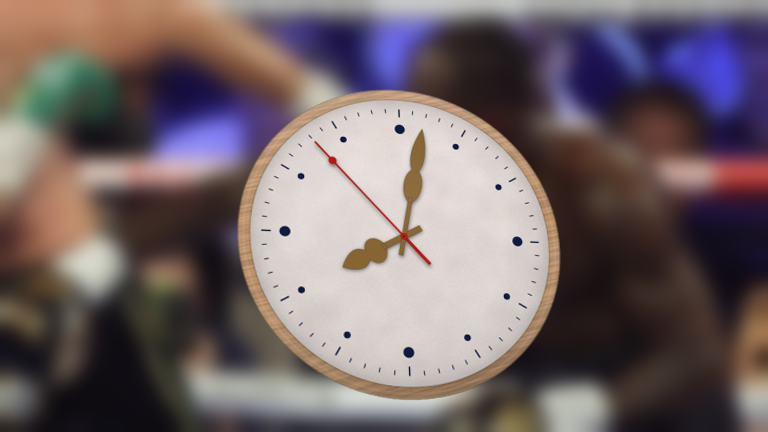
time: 8:01:53
